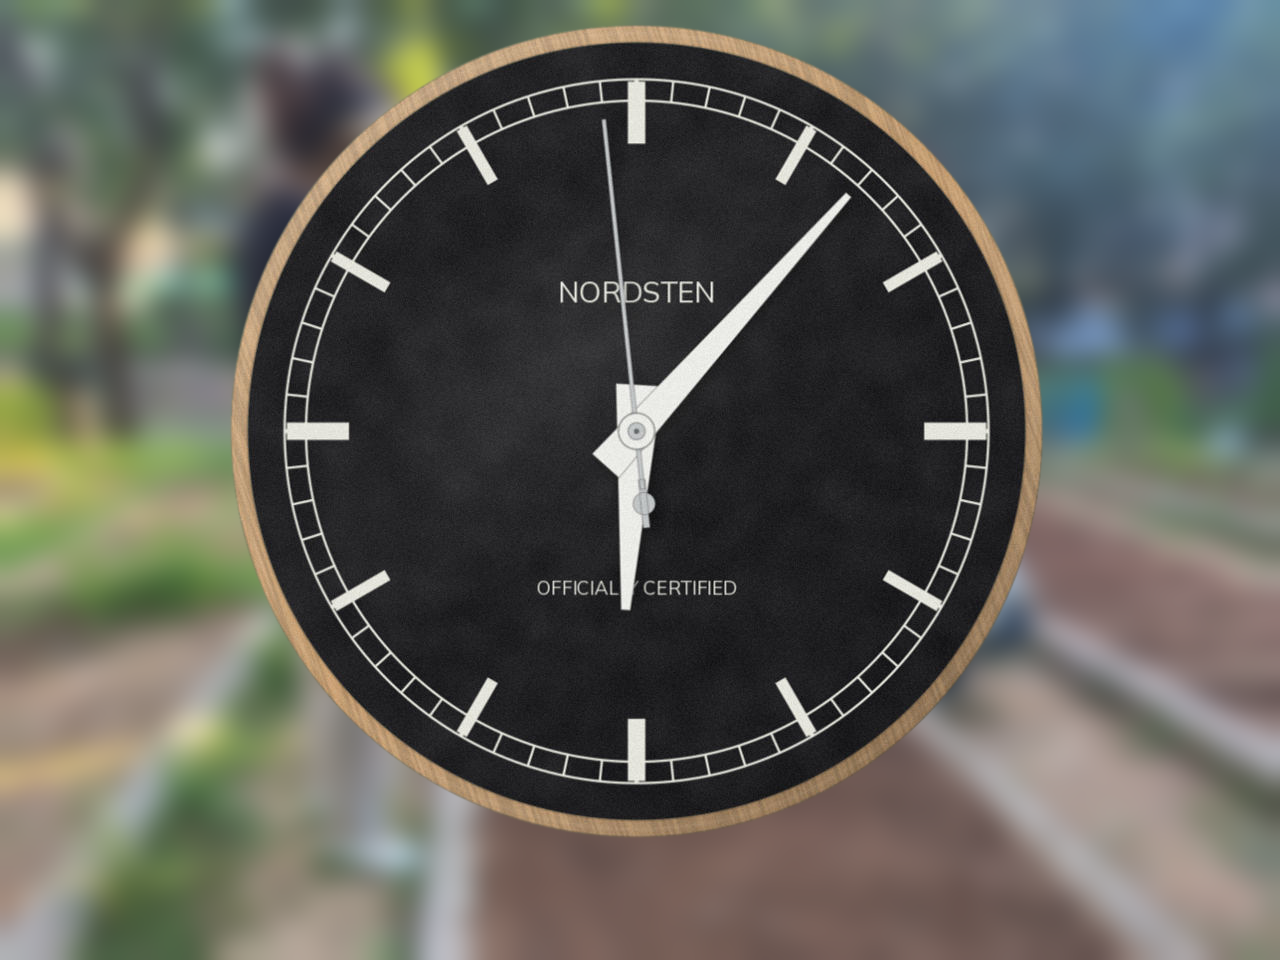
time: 6:06:59
